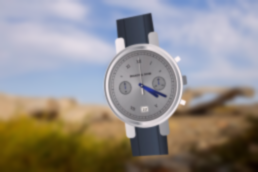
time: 4:20
